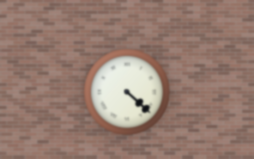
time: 4:22
